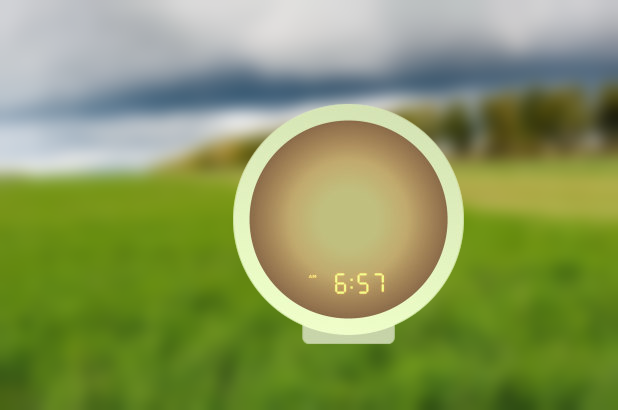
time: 6:57
